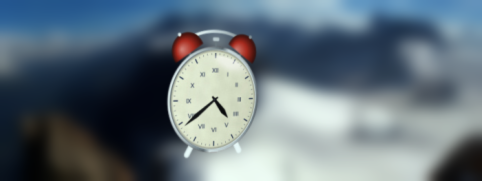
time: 4:39
